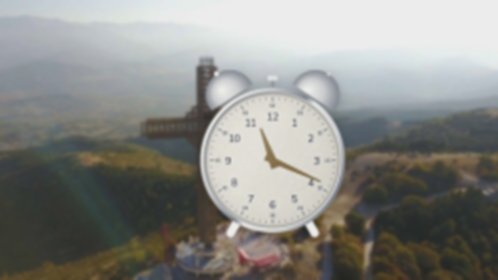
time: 11:19
